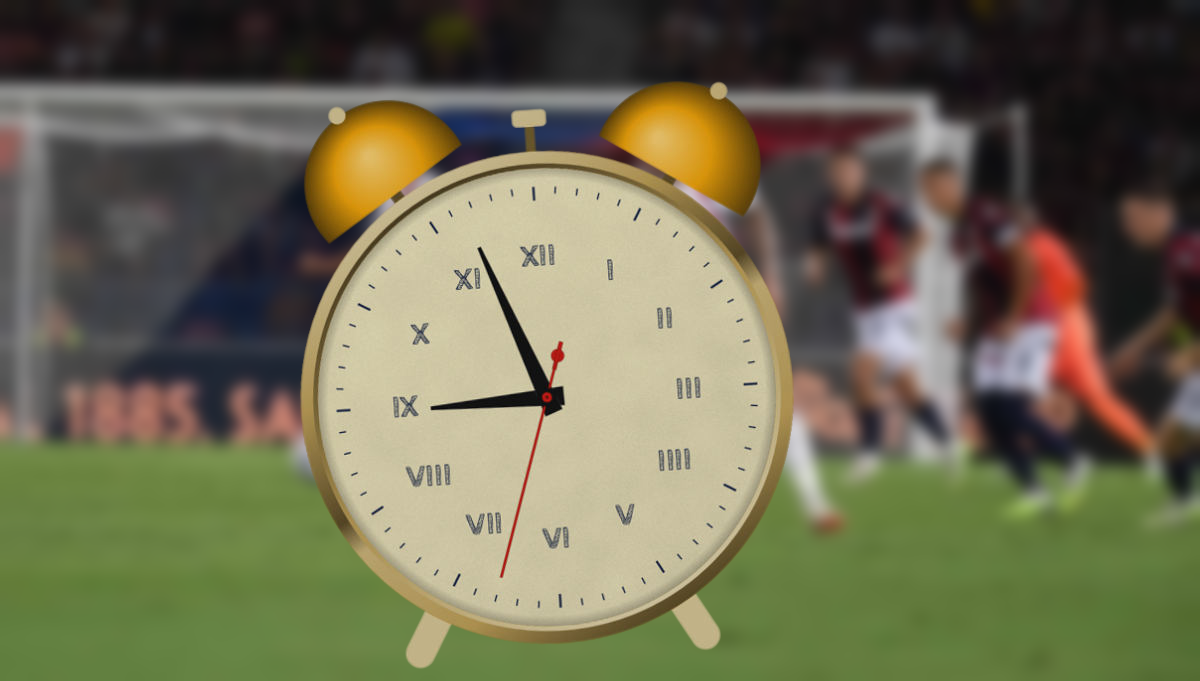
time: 8:56:33
